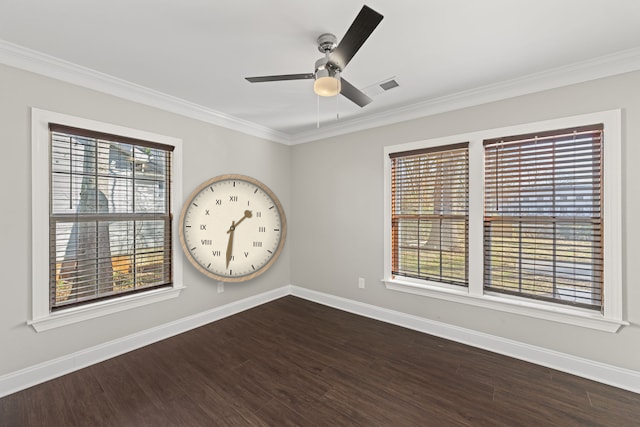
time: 1:31
